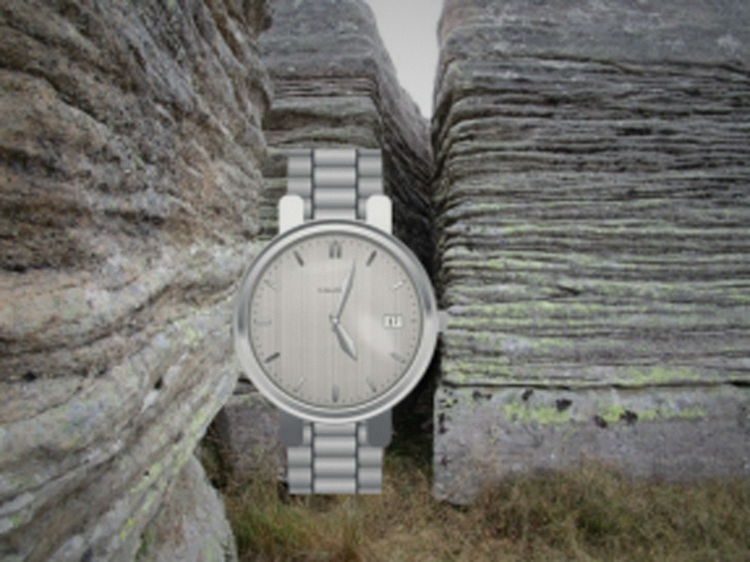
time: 5:03
